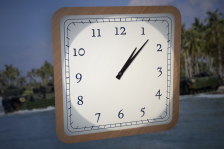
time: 1:07
